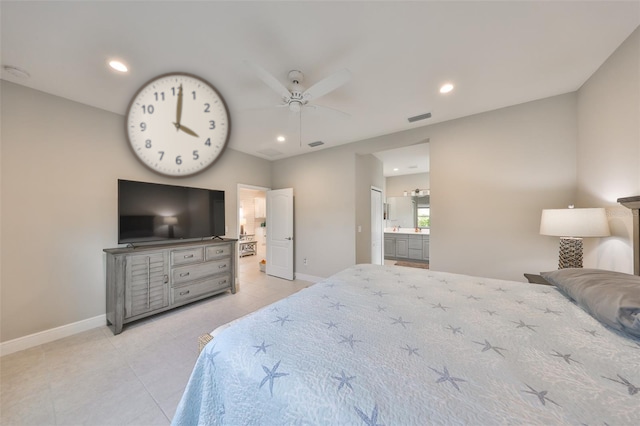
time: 4:01
